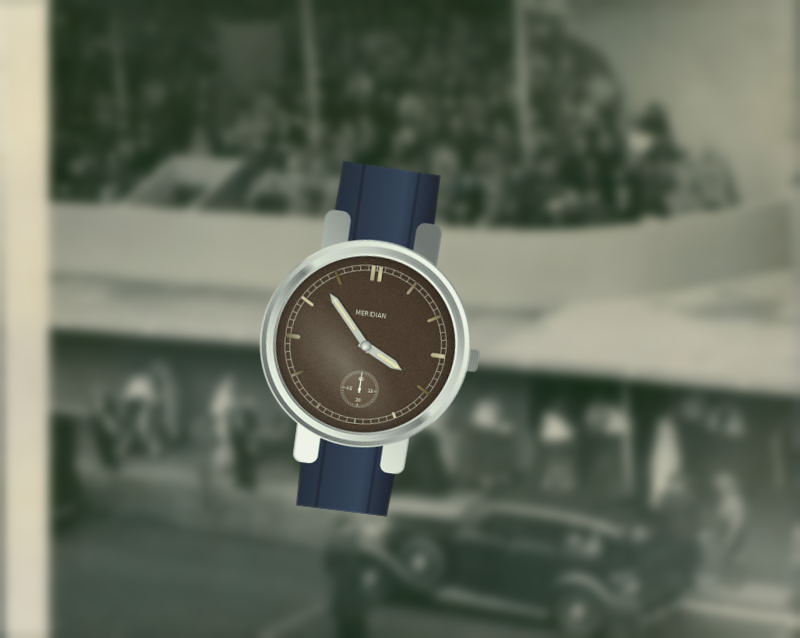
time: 3:53
